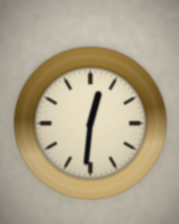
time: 12:31
